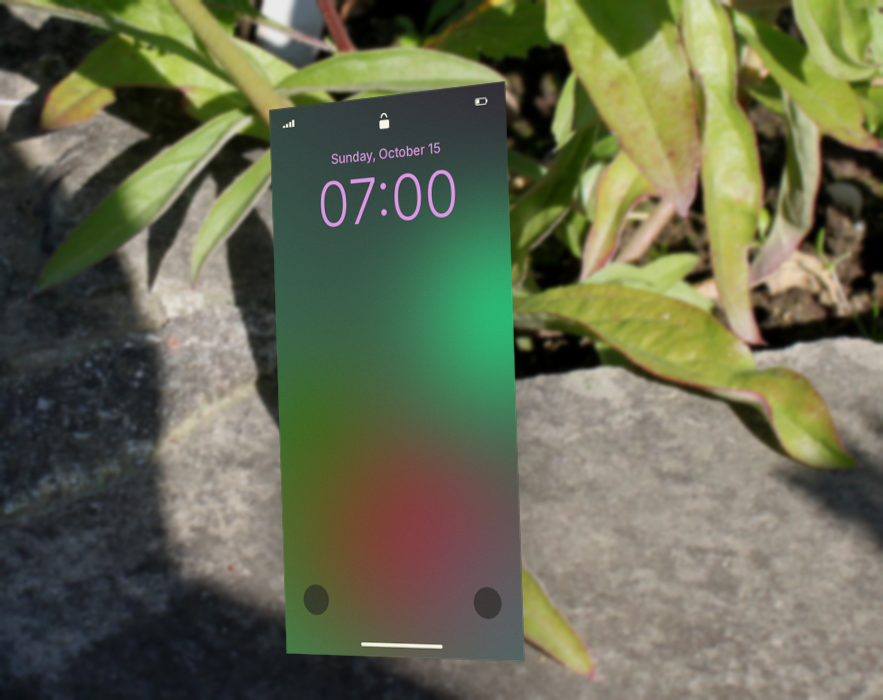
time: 7:00
